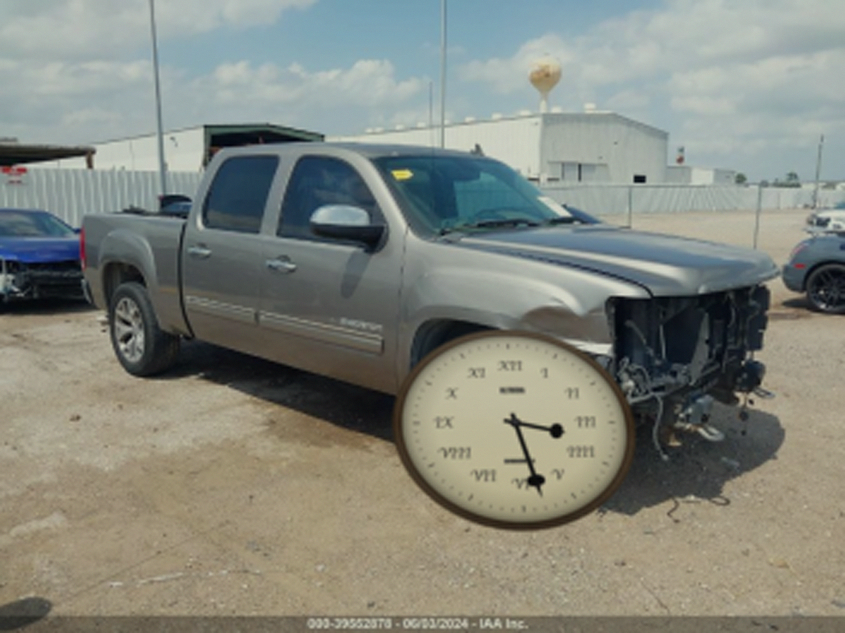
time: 3:28
